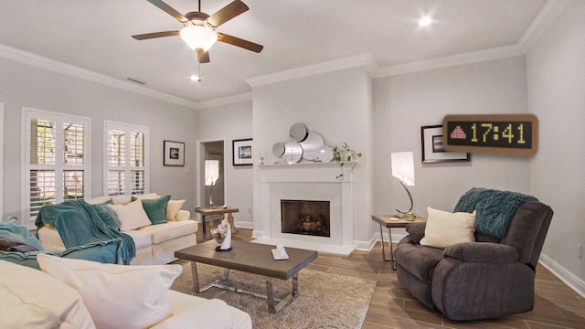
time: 17:41
